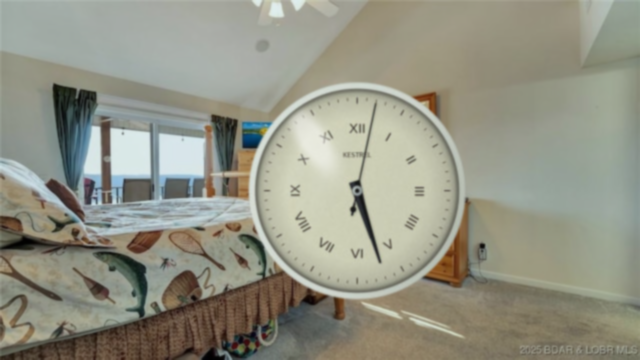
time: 5:27:02
